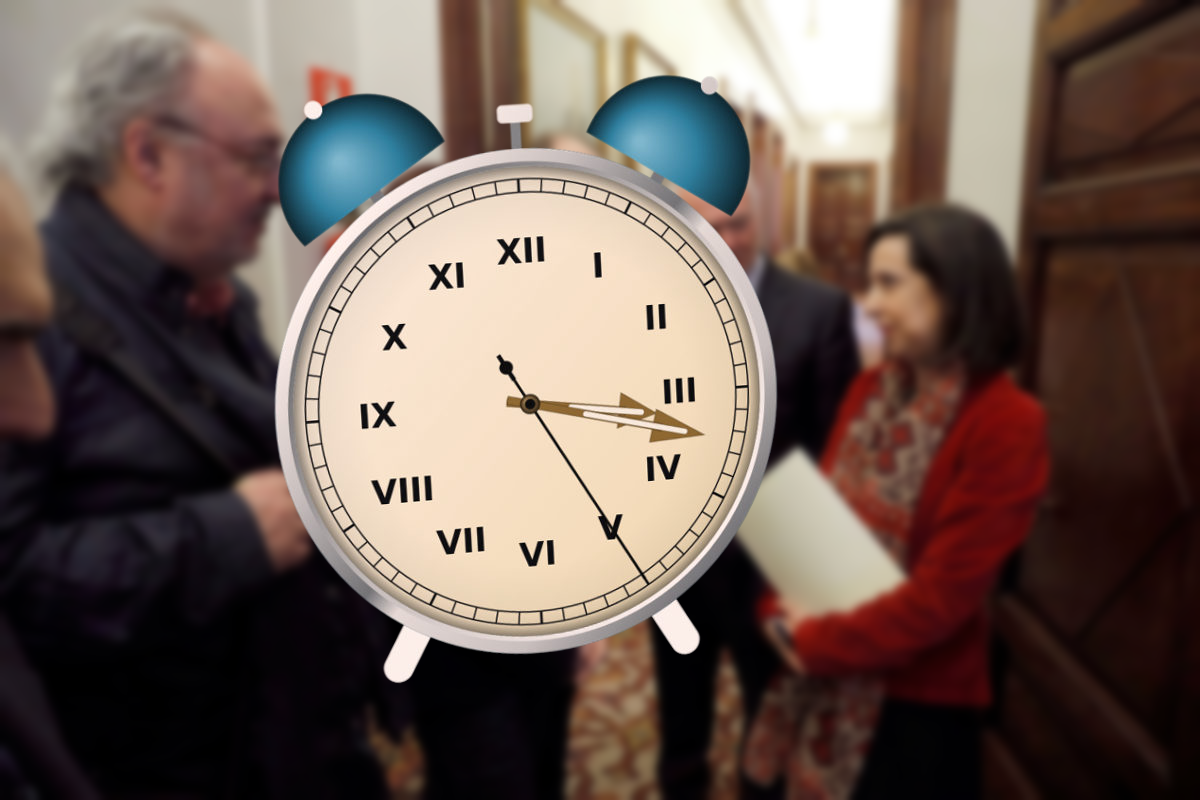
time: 3:17:25
